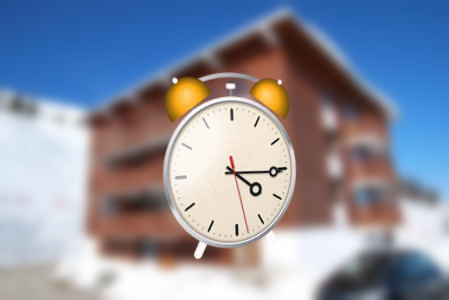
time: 4:15:28
